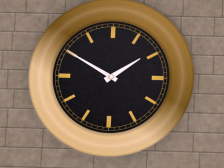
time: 1:50
